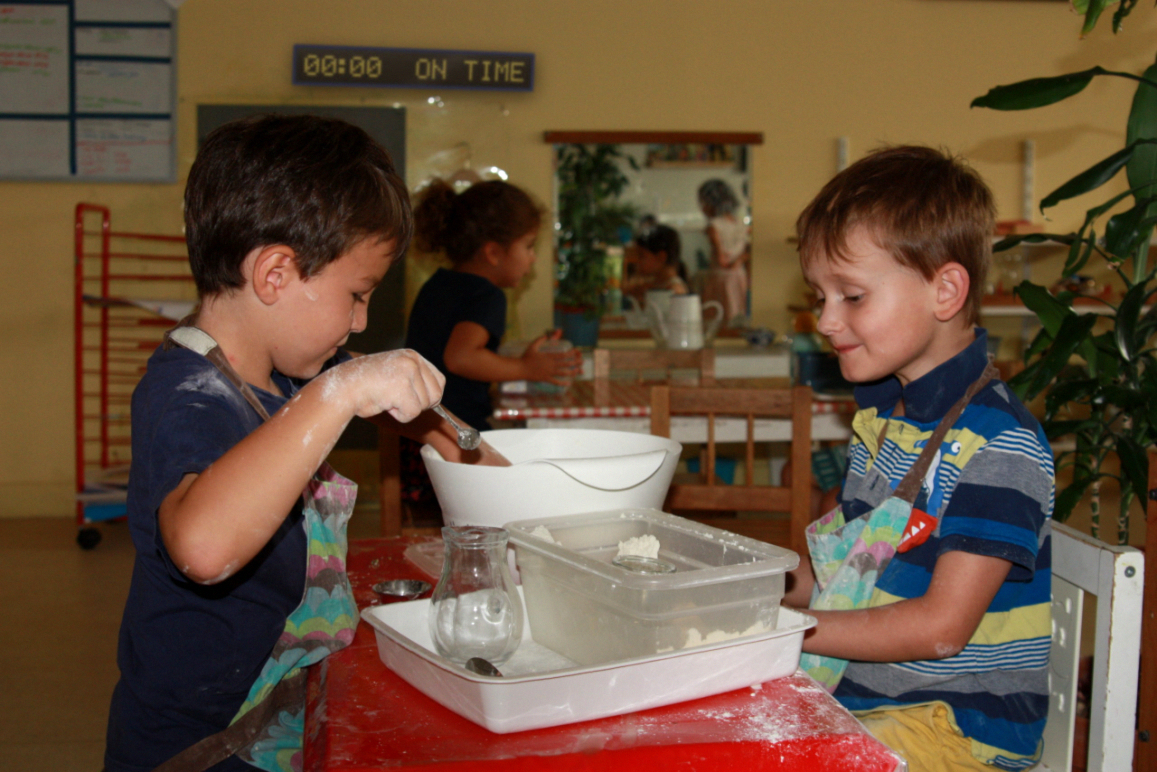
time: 0:00
